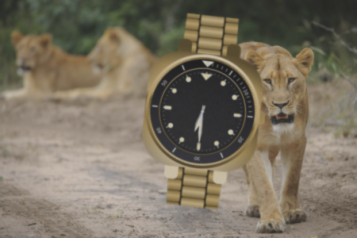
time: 6:30
